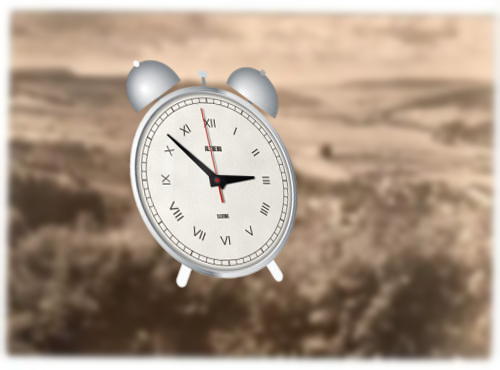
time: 2:51:59
